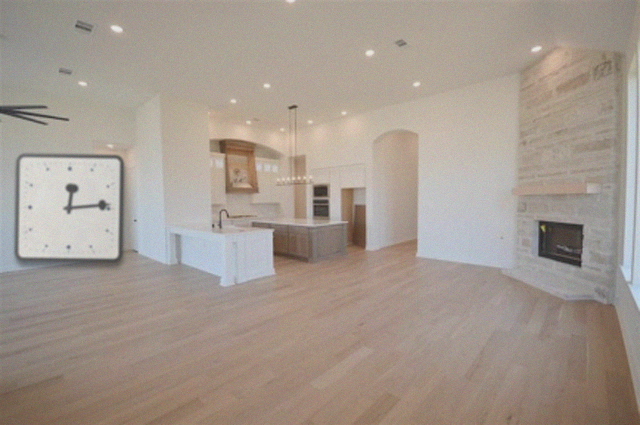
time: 12:14
